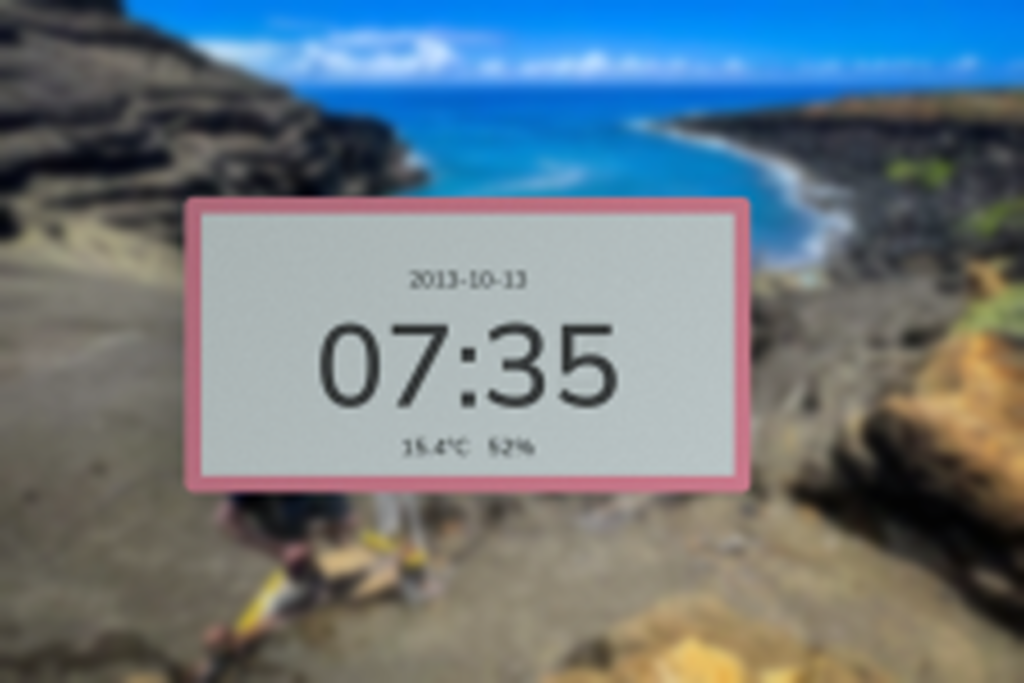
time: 7:35
